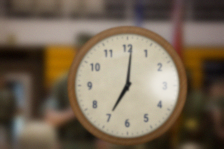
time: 7:01
